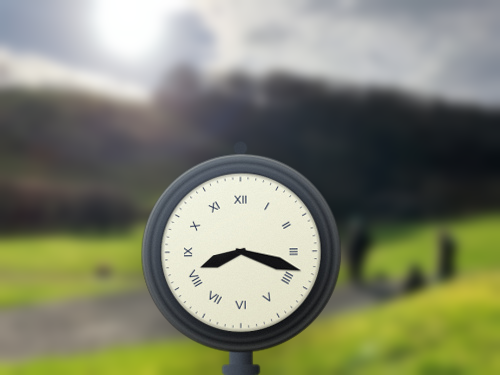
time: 8:18
